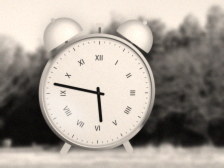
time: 5:47
